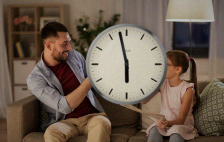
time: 5:58
